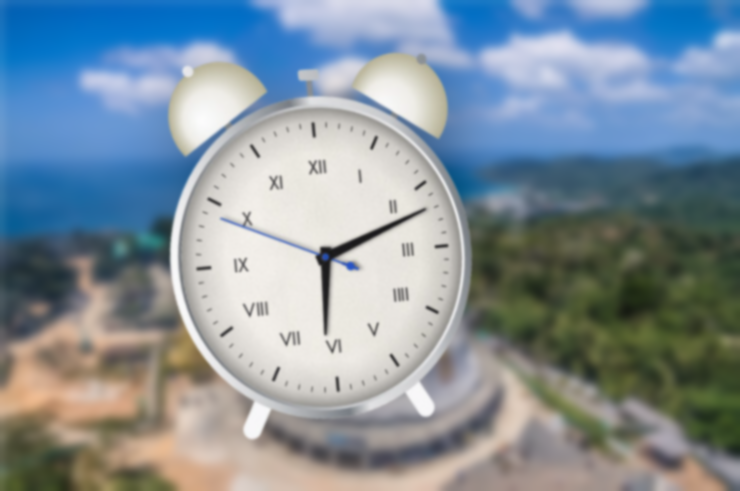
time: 6:11:49
